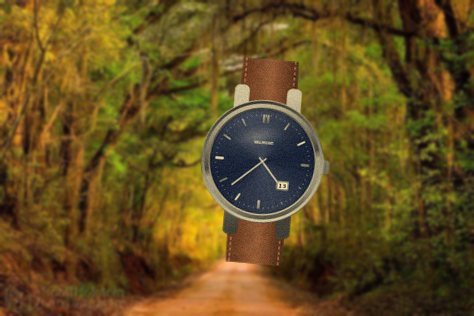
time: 4:38
